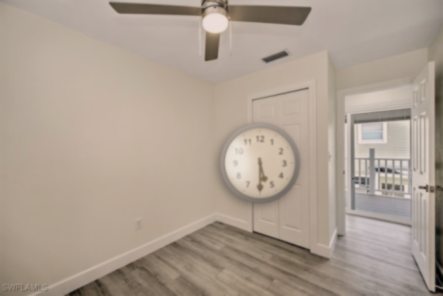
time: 5:30
